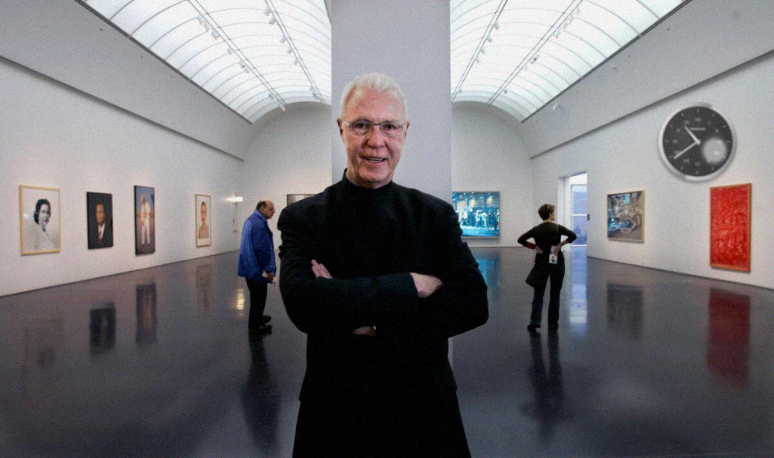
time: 10:39
